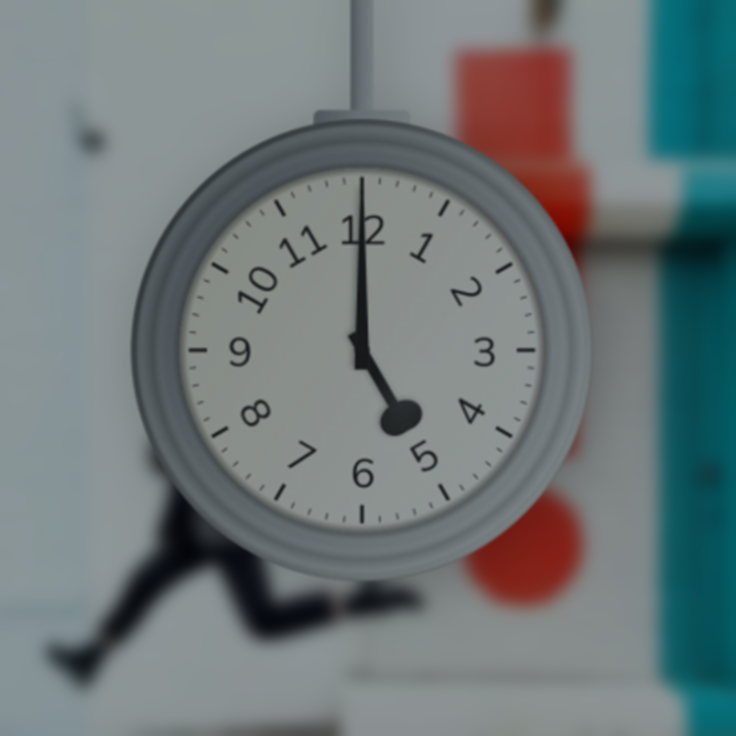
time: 5:00
